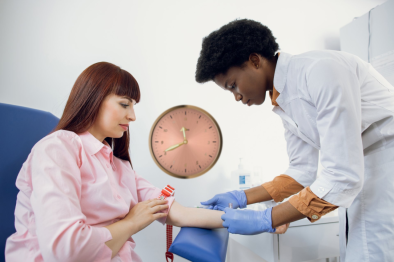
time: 11:41
